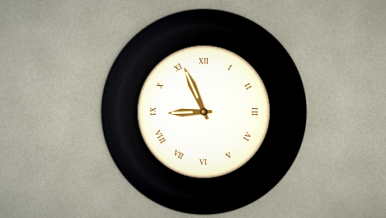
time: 8:56
